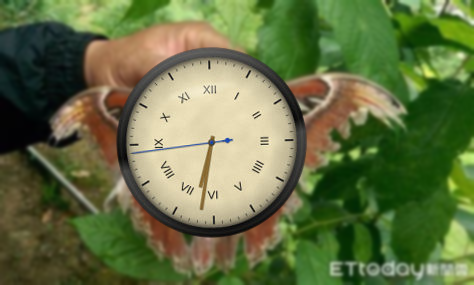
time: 6:31:44
